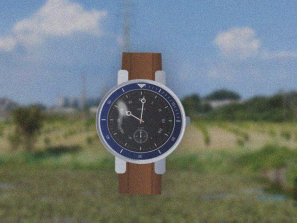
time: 10:01
